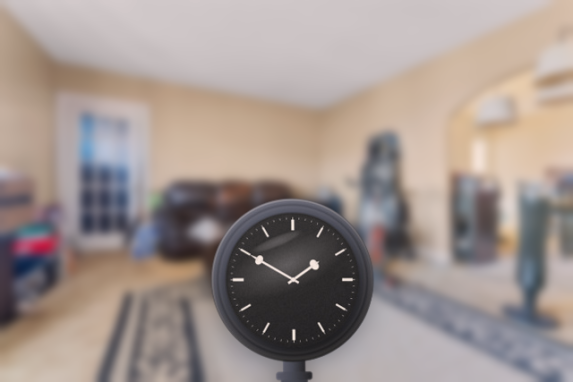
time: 1:50
